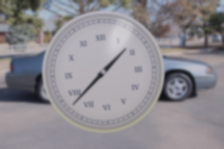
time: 1:38
